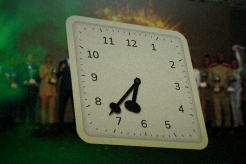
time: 6:37
